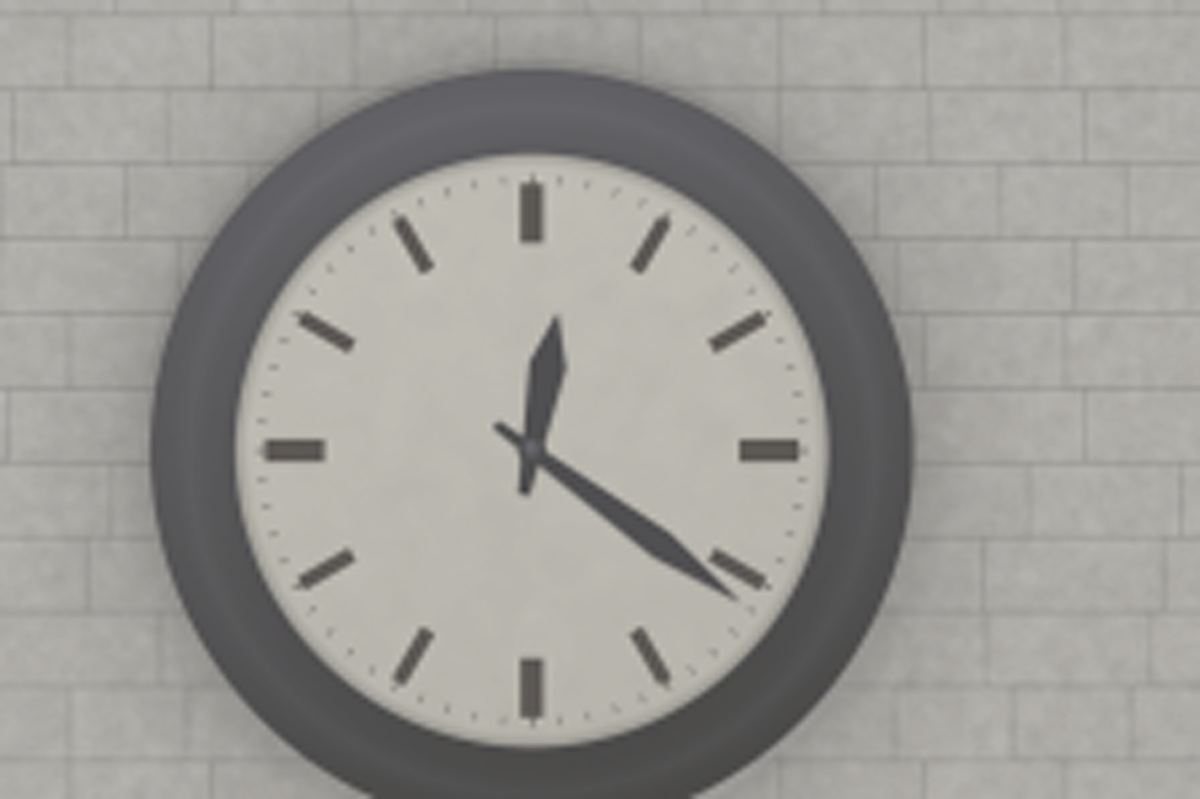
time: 12:21
